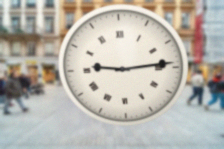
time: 9:14
